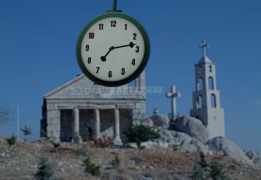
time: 7:13
